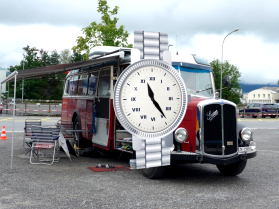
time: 11:24
